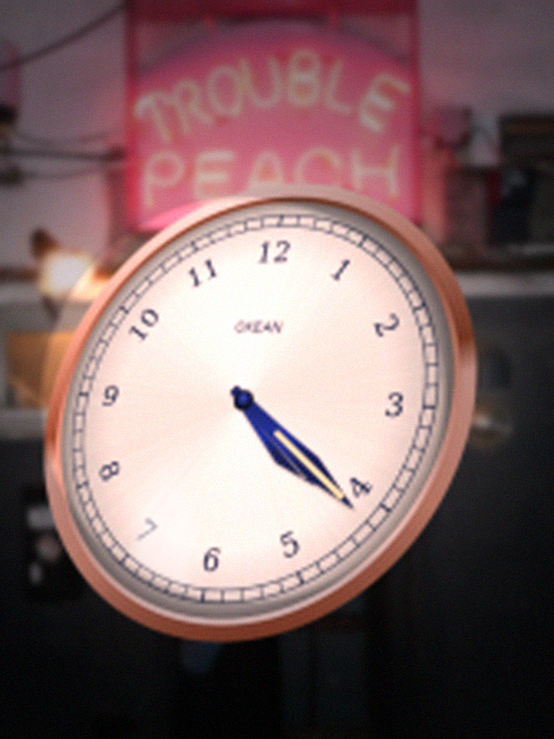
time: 4:21
